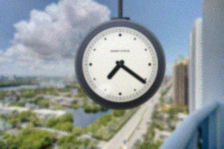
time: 7:21
